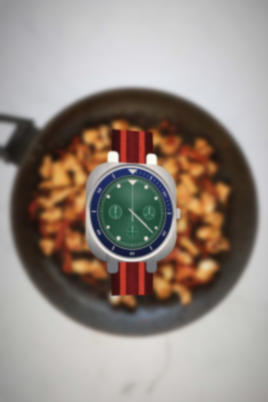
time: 4:22
